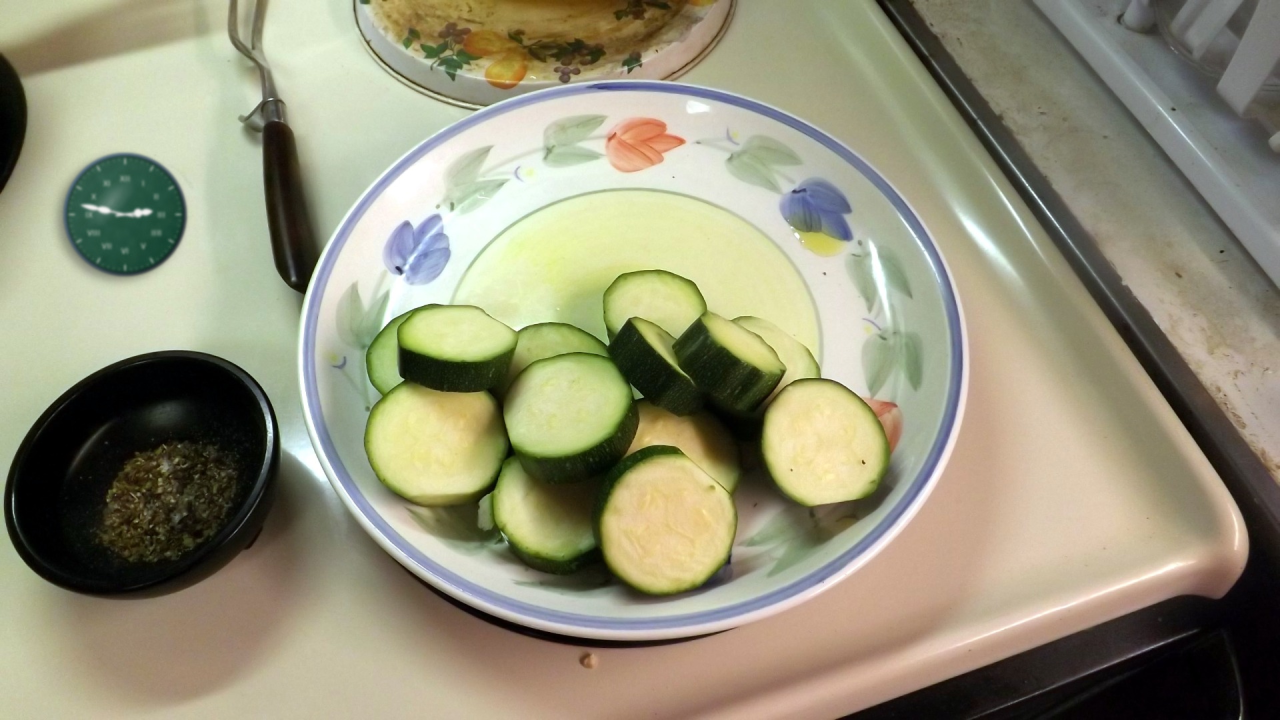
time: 2:47
